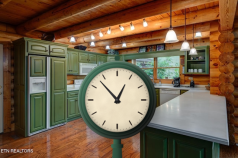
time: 12:53
